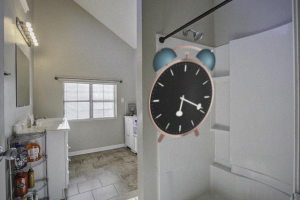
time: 6:19
